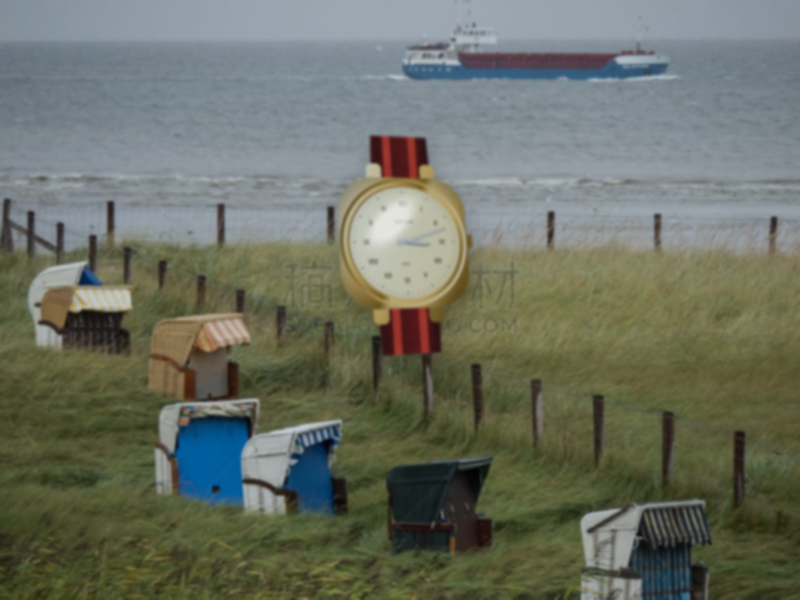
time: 3:12
